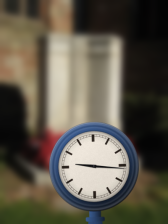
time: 9:16
